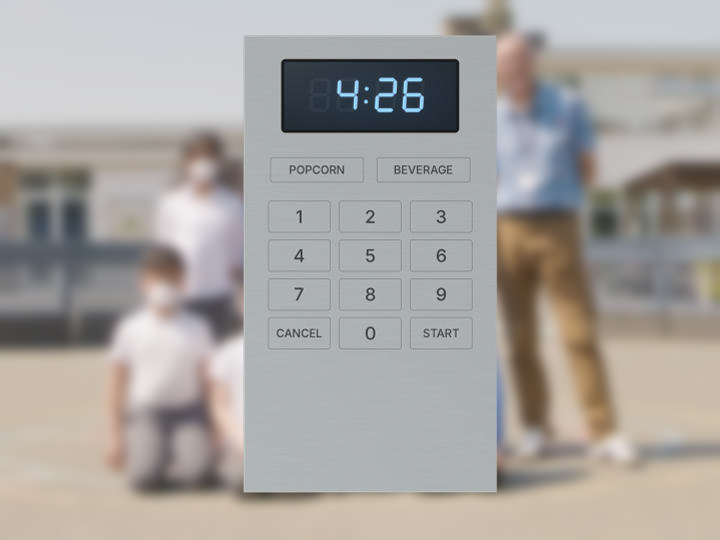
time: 4:26
